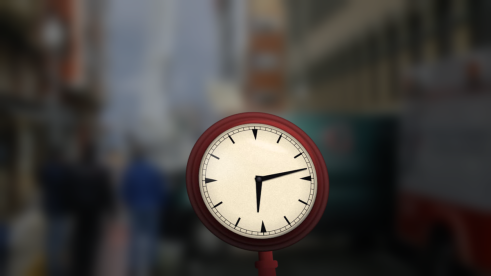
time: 6:13
